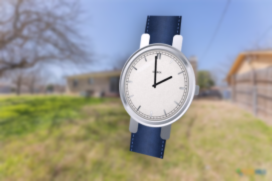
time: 1:59
